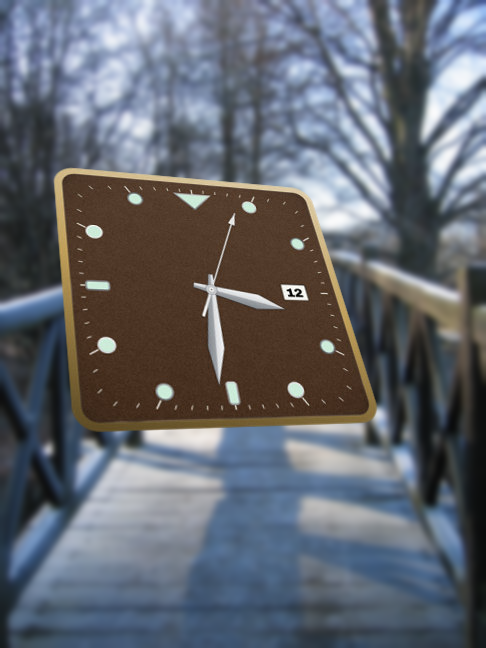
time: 3:31:04
